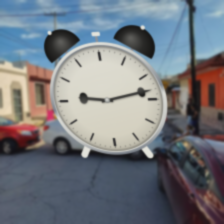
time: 9:13
